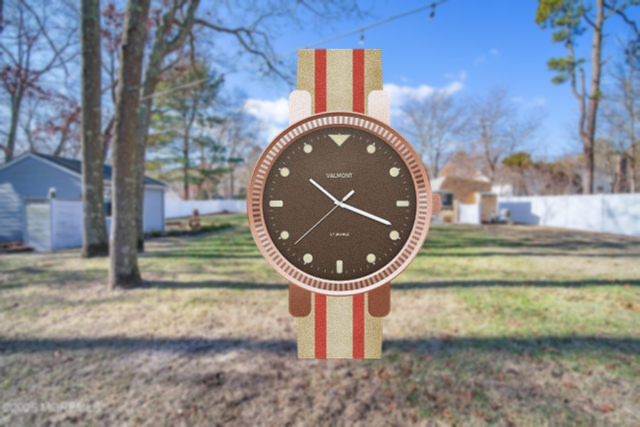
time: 10:18:38
